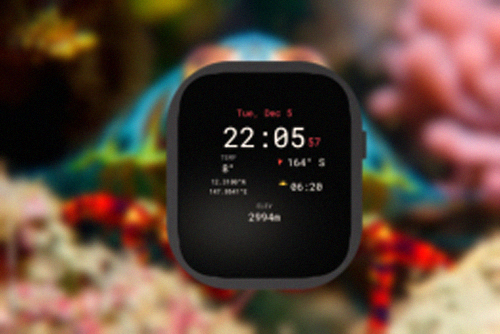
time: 22:05
